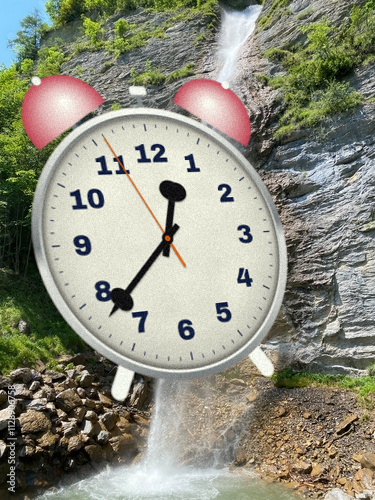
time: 12:37:56
